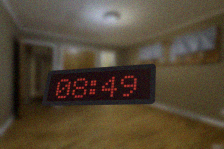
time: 8:49
